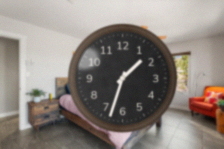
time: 1:33
